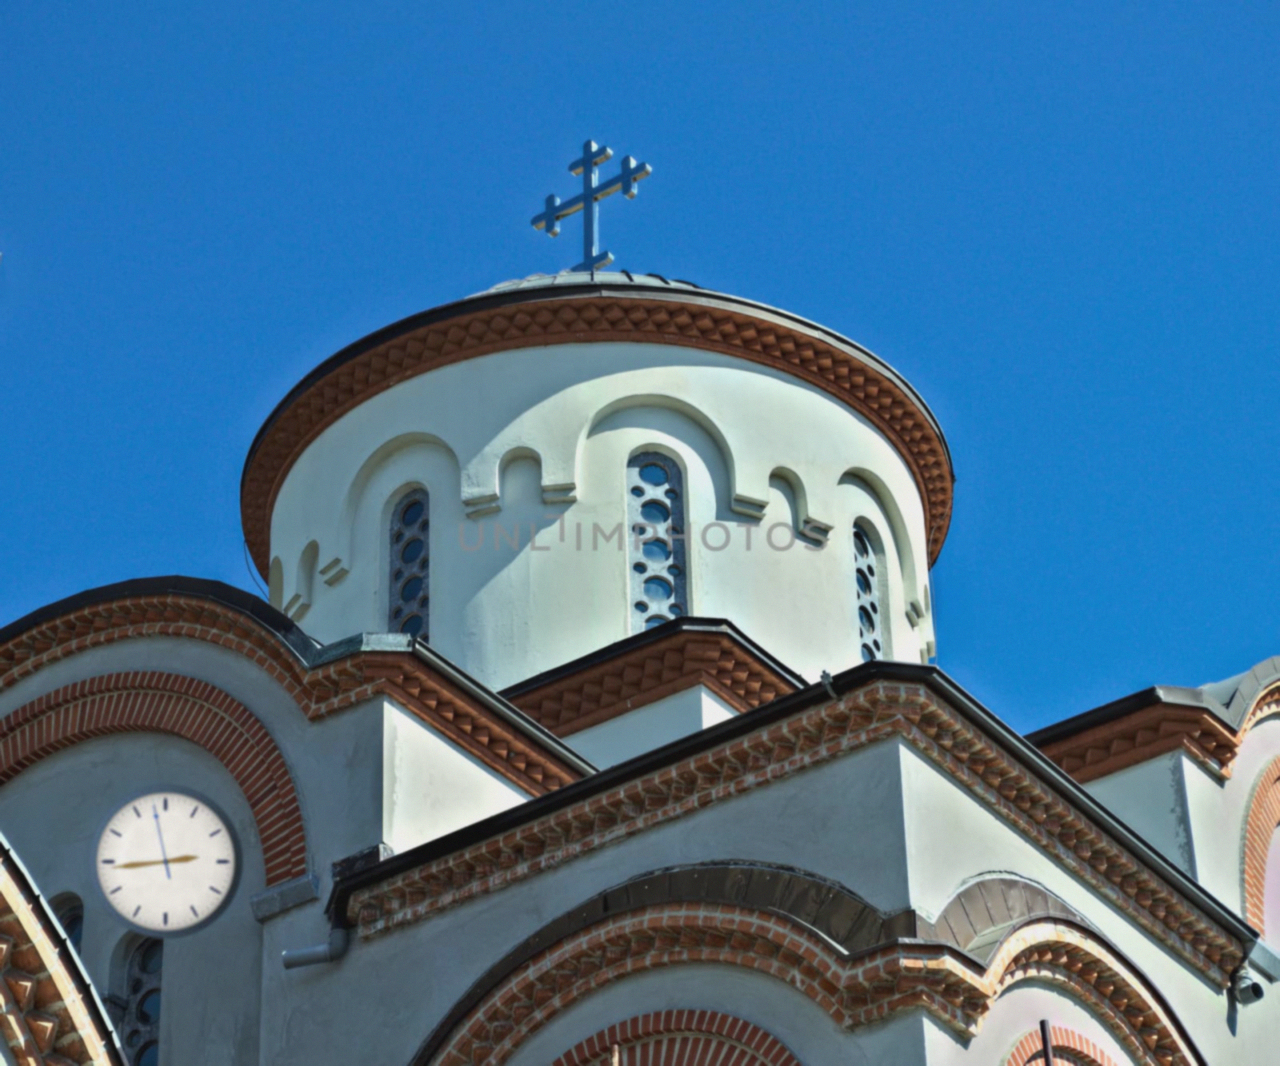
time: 2:43:58
